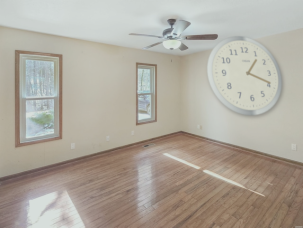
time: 1:19
